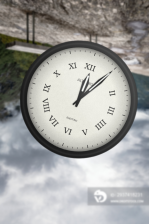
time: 12:05
